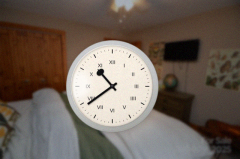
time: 10:39
